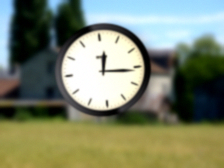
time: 12:16
